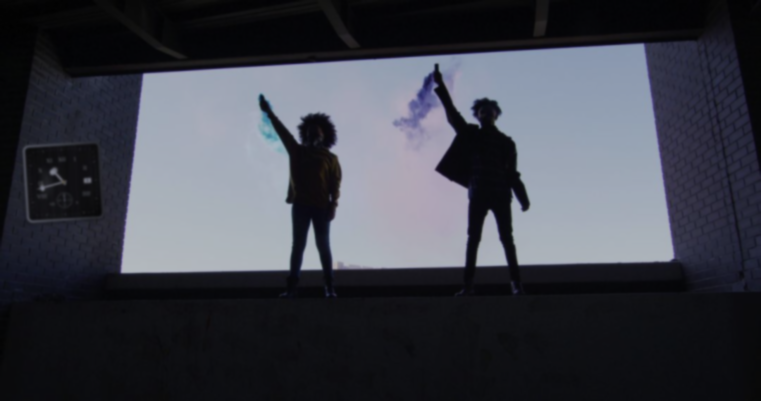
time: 10:43
